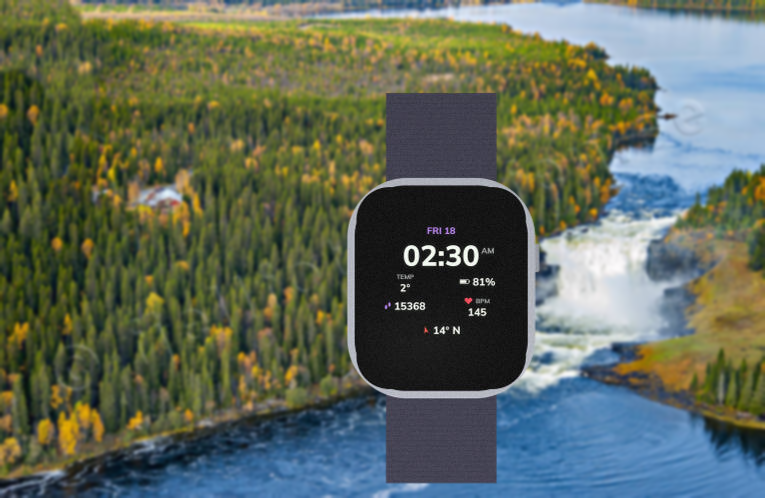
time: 2:30
